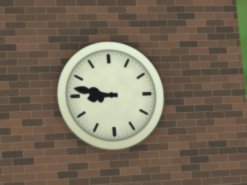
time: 8:47
